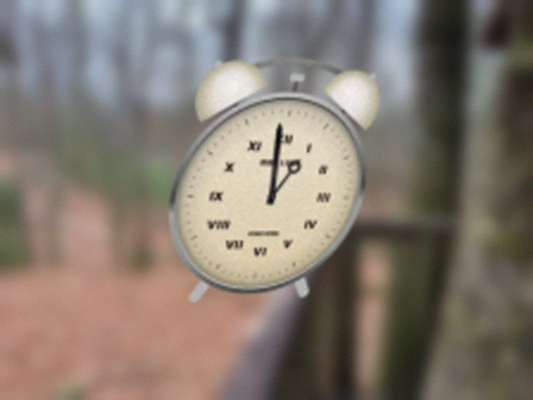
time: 12:59
